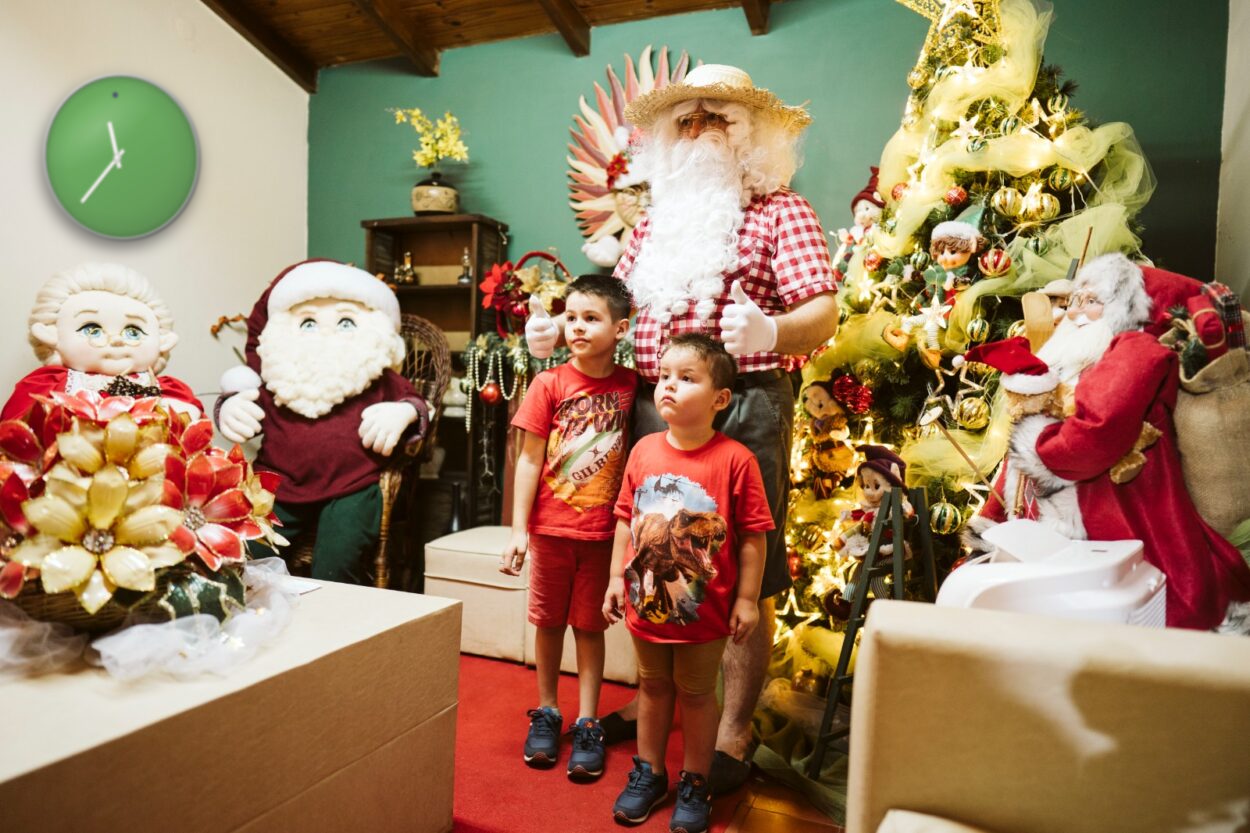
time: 11:37
